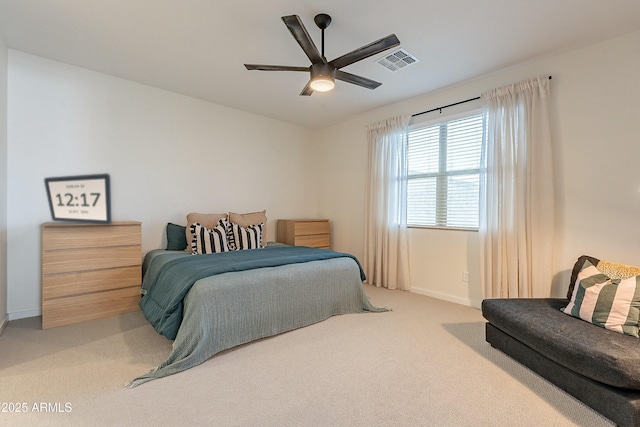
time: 12:17
